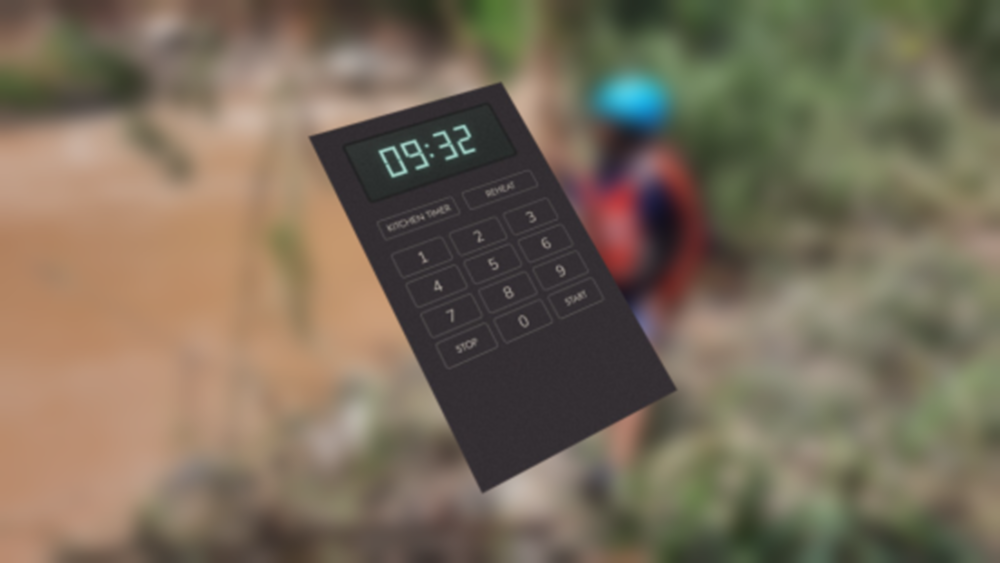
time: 9:32
